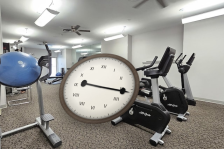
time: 9:16
